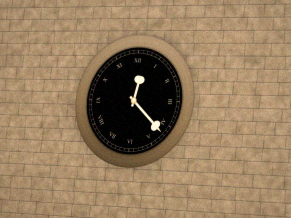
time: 12:22
